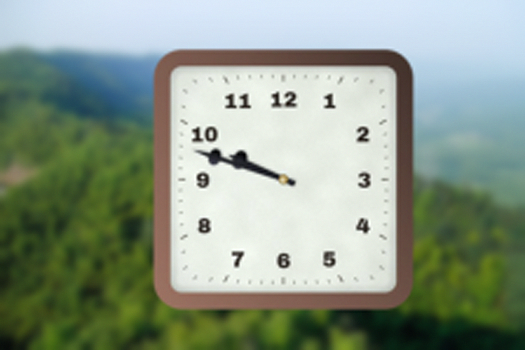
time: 9:48
